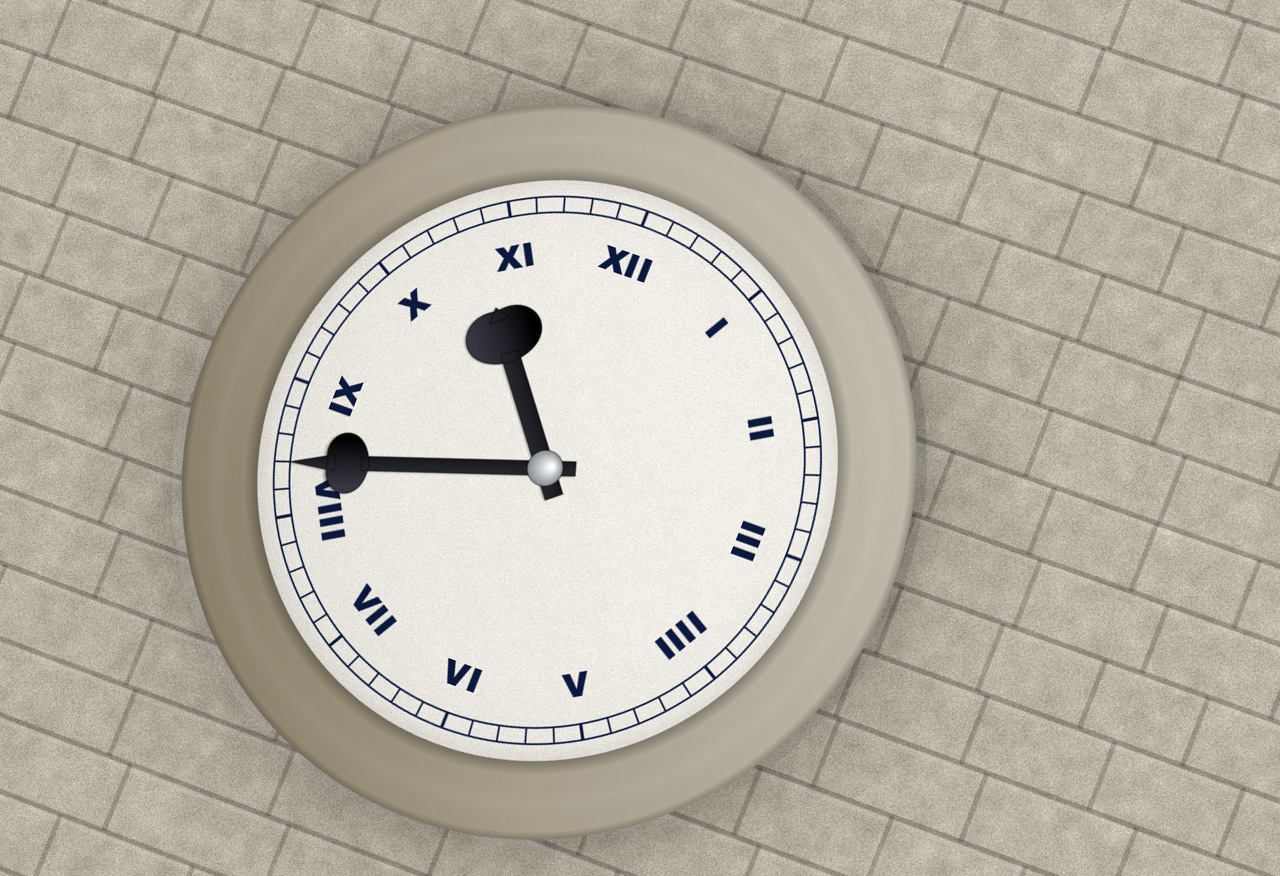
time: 10:42
